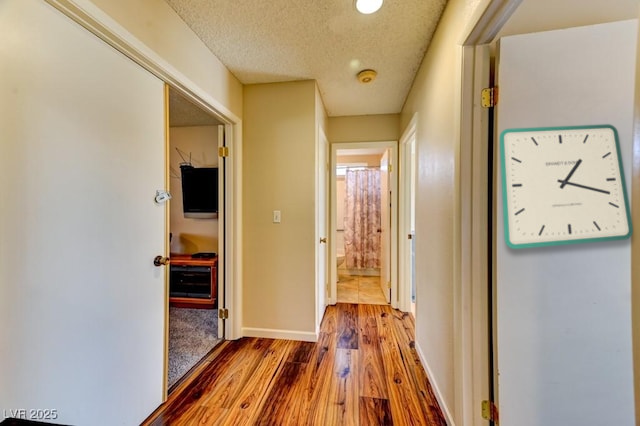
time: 1:18
